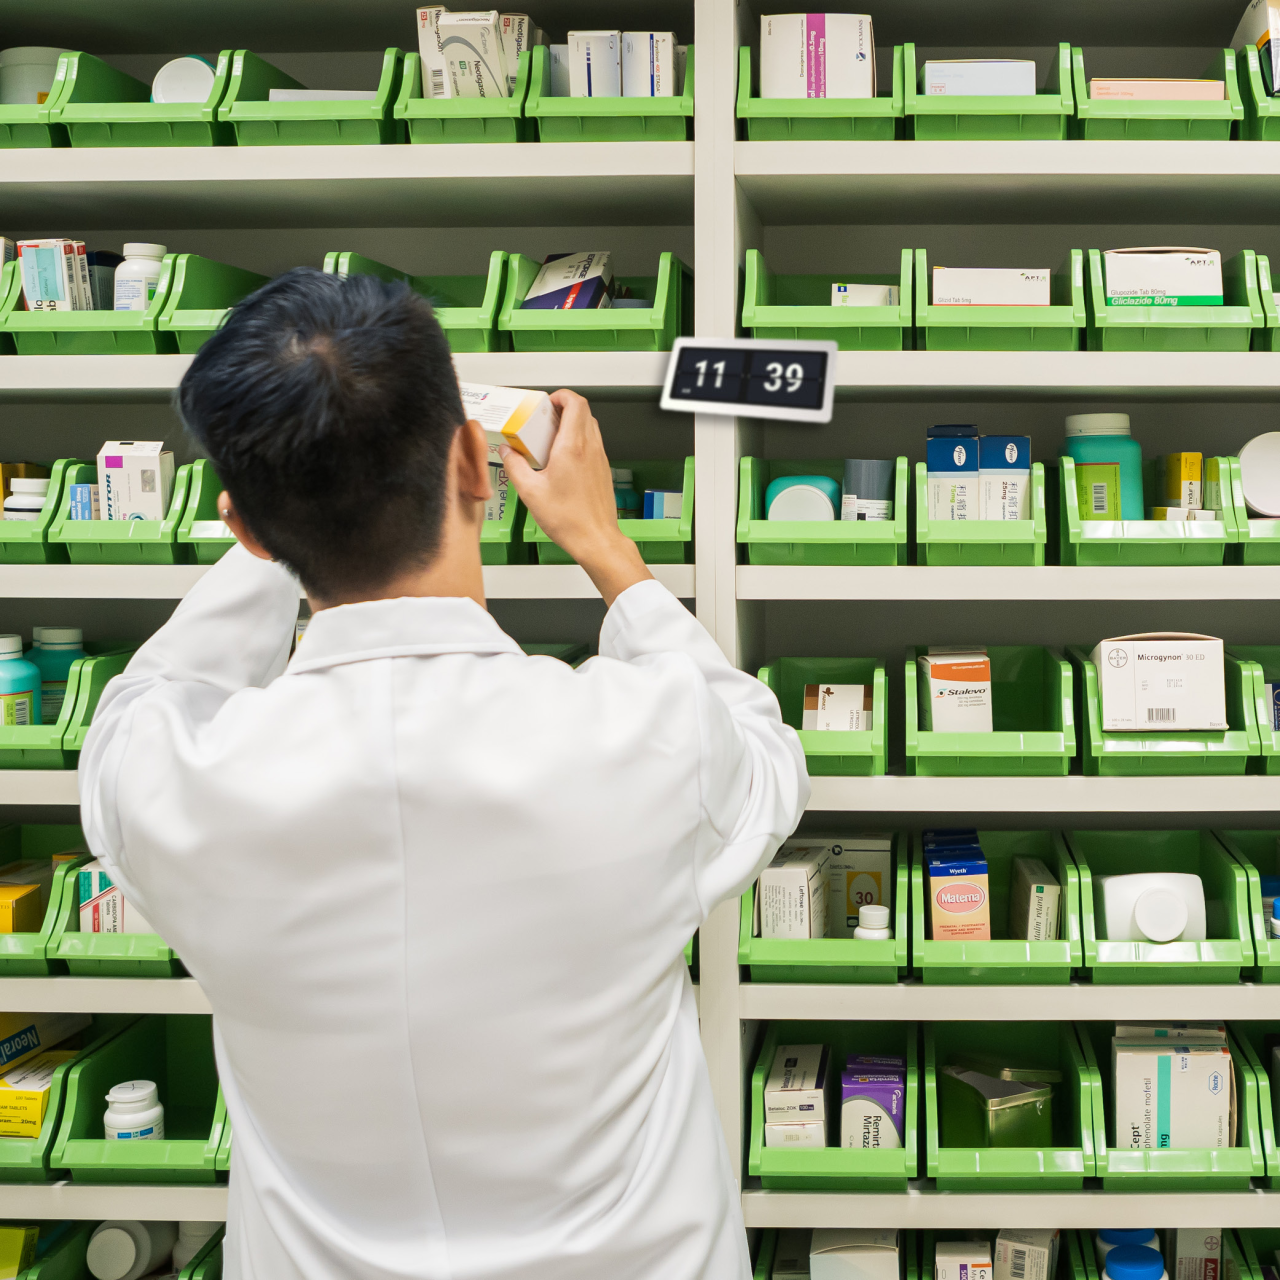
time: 11:39
